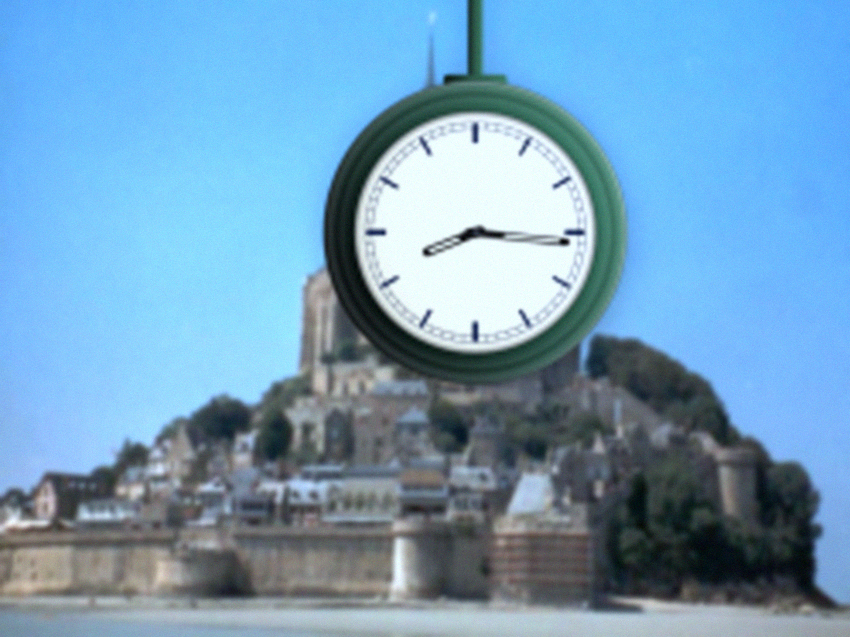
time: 8:16
